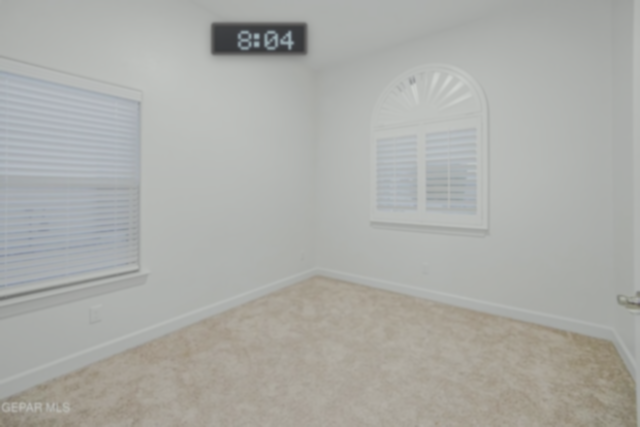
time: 8:04
